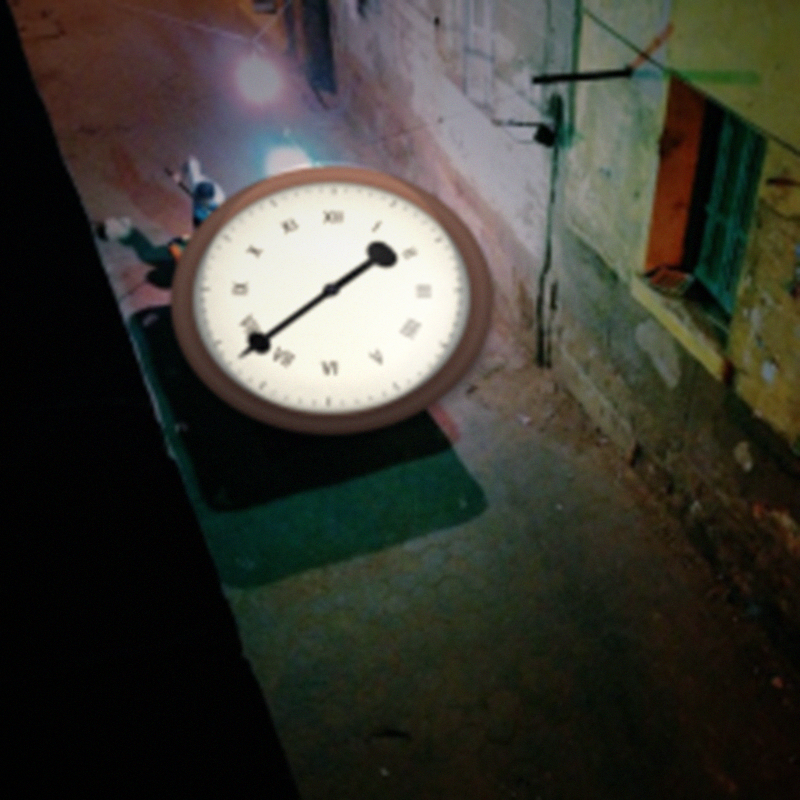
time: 1:38
